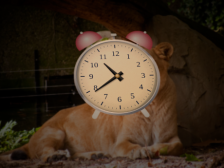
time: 10:39
